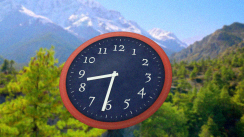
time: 8:31
